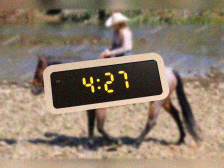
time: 4:27
